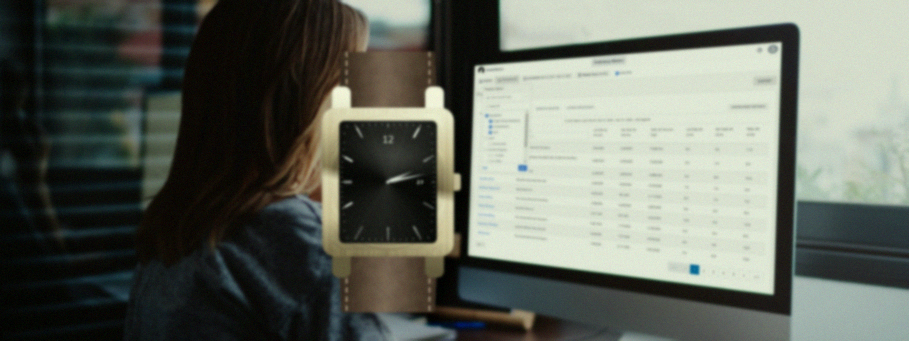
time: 2:13
